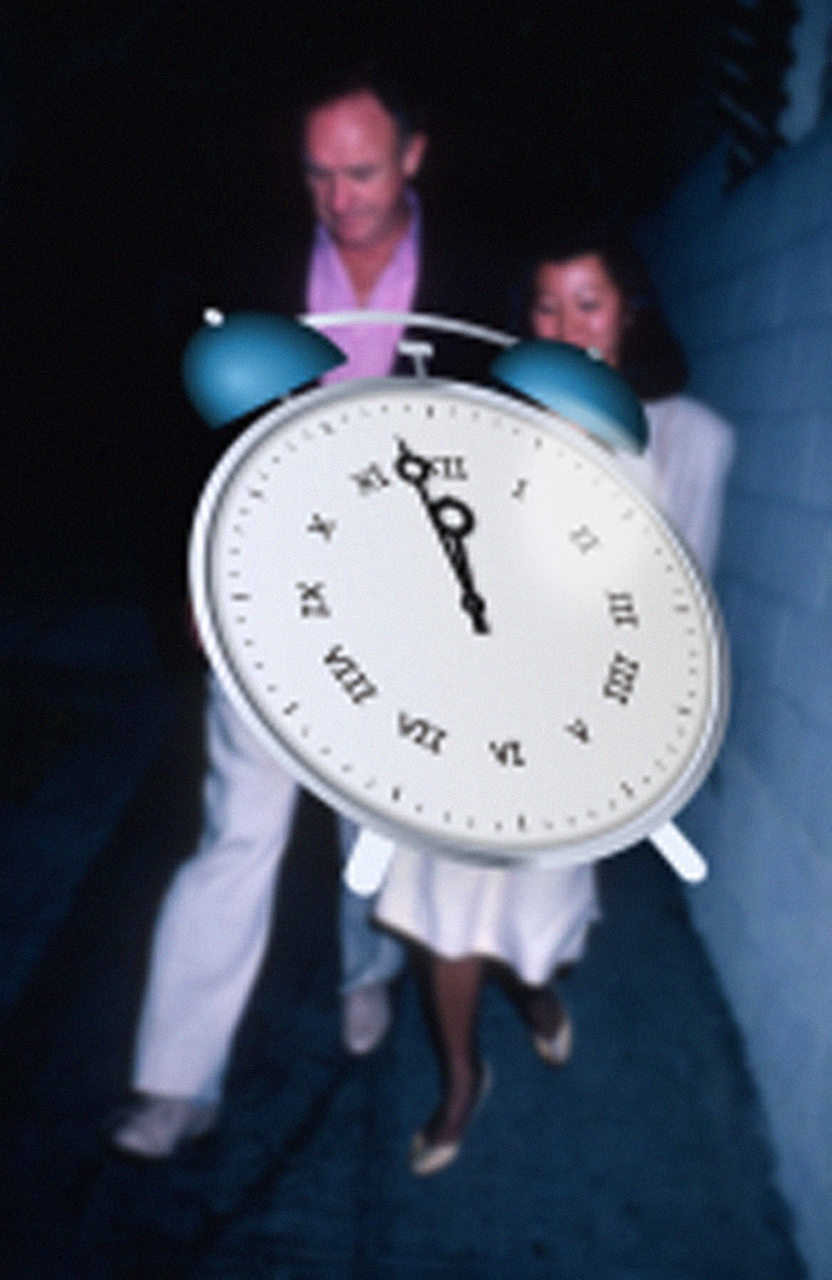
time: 11:58
